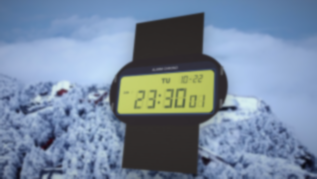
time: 23:30:01
